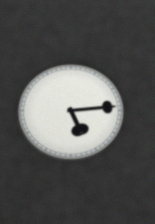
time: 5:14
